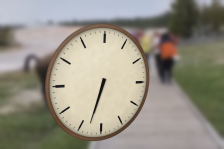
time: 6:33
